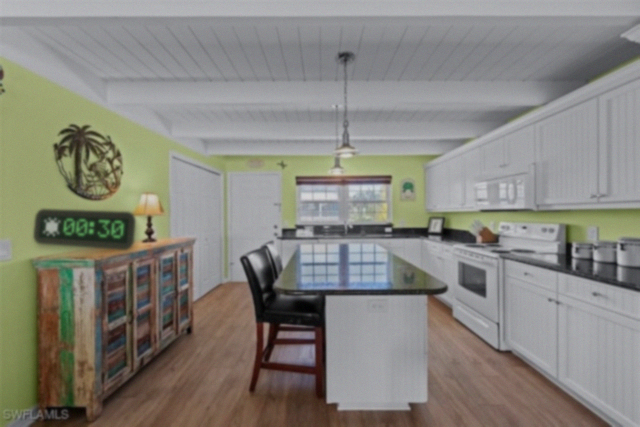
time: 0:30
